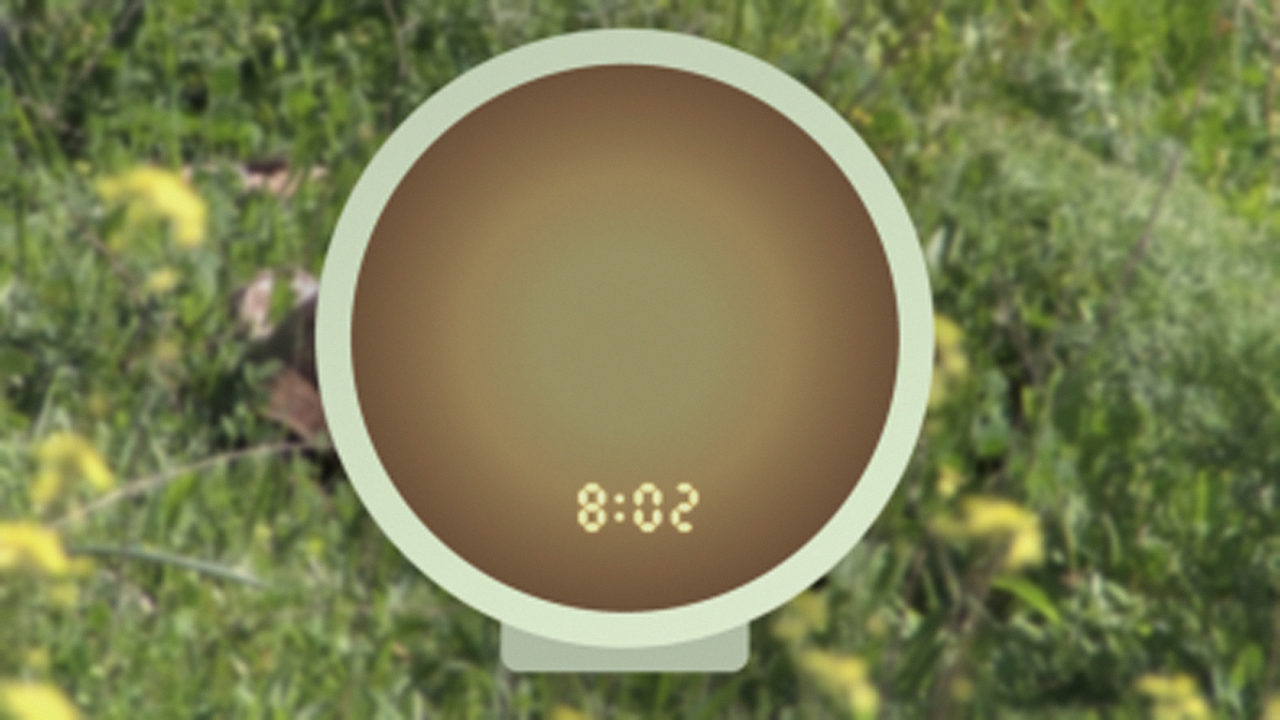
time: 8:02
